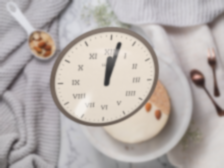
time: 12:02
